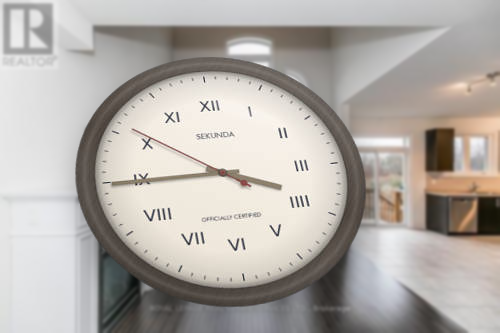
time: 3:44:51
